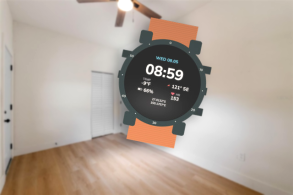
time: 8:59
